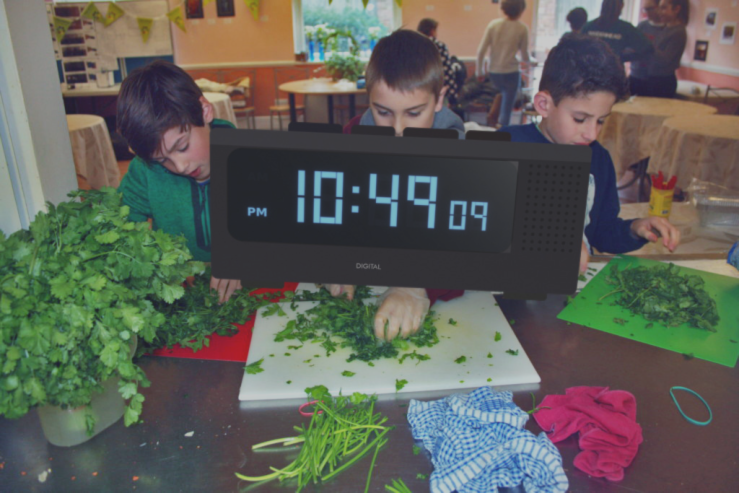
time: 10:49:09
